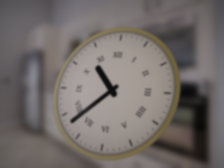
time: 10:38
